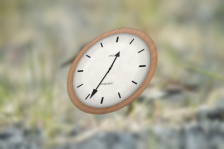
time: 12:34
